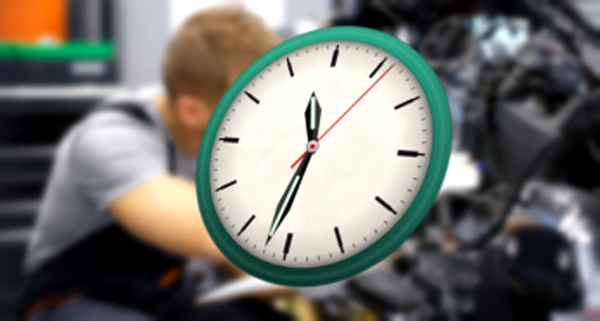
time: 11:32:06
